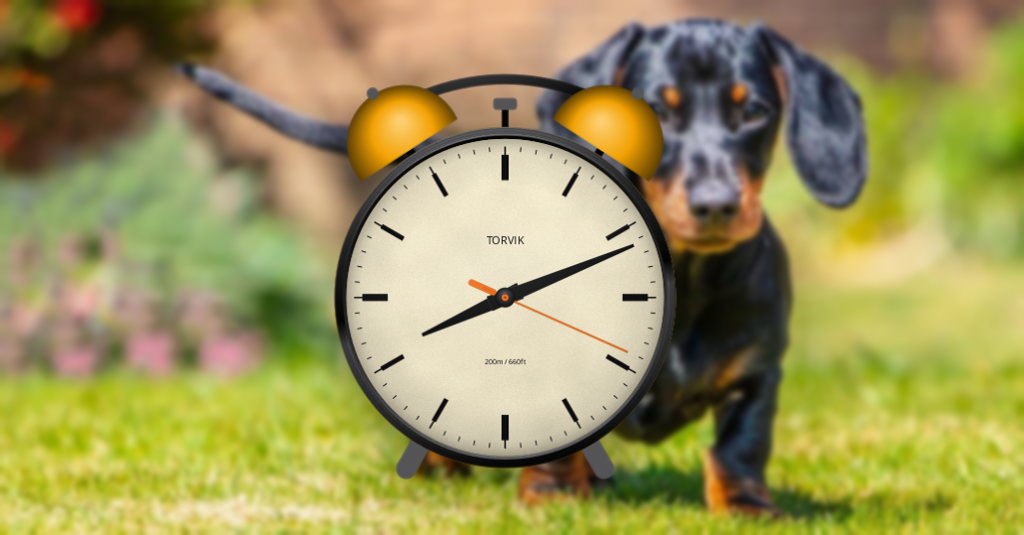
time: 8:11:19
